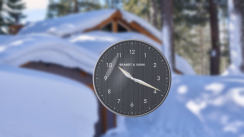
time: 10:19
